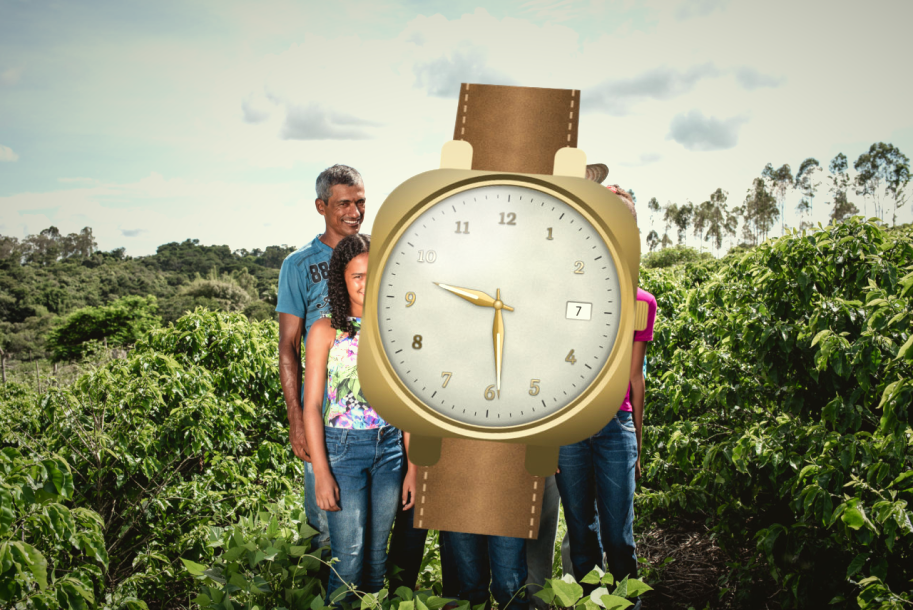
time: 9:29
